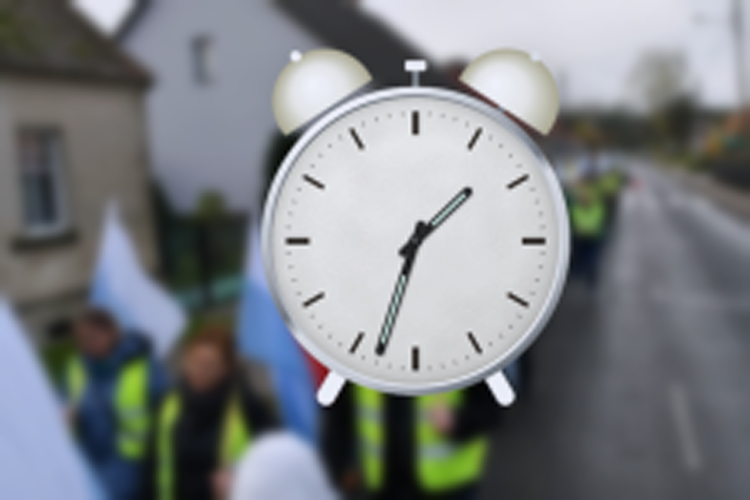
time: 1:33
